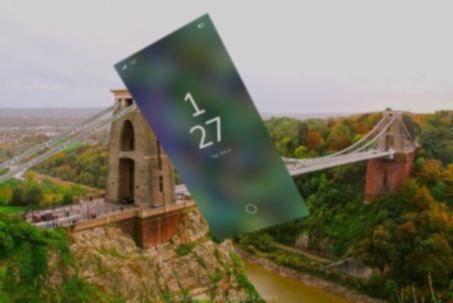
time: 1:27
